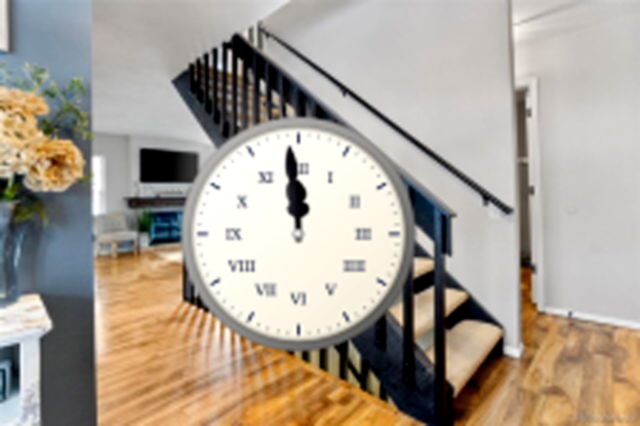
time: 11:59
